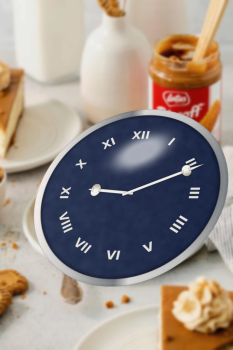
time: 9:11
